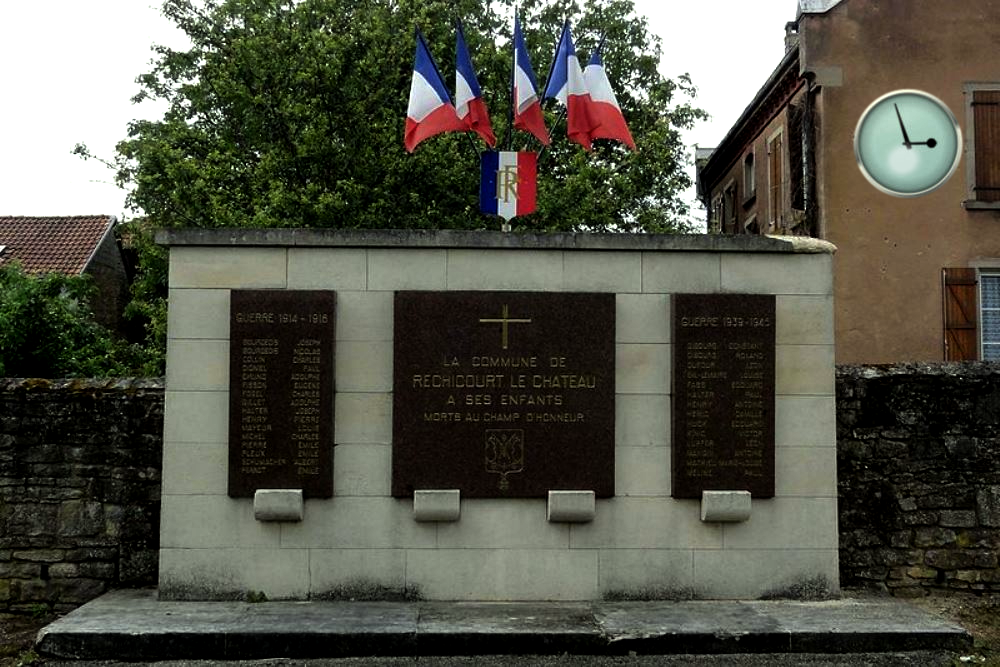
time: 2:57
